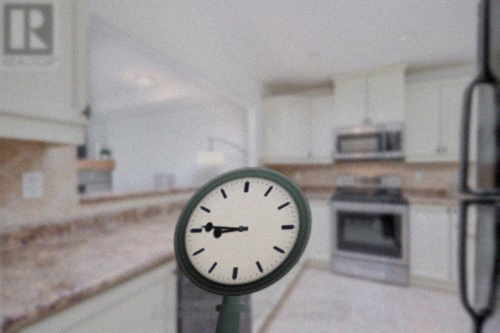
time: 8:46
